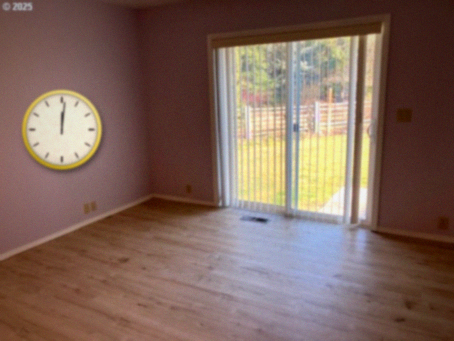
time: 12:01
